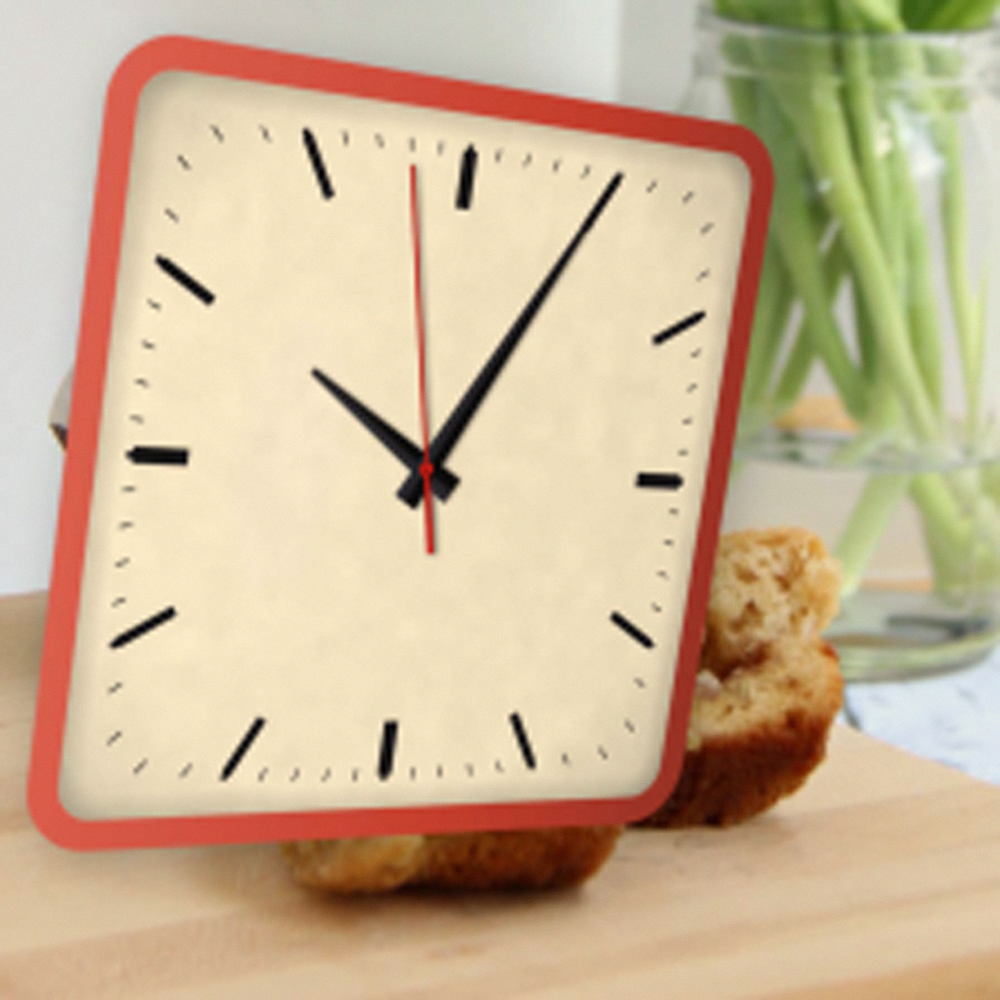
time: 10:04:58
